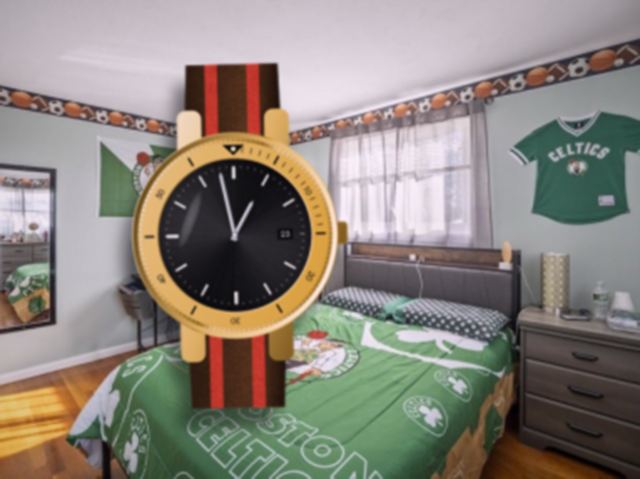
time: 12:58
